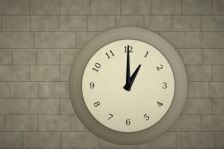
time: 1:00
